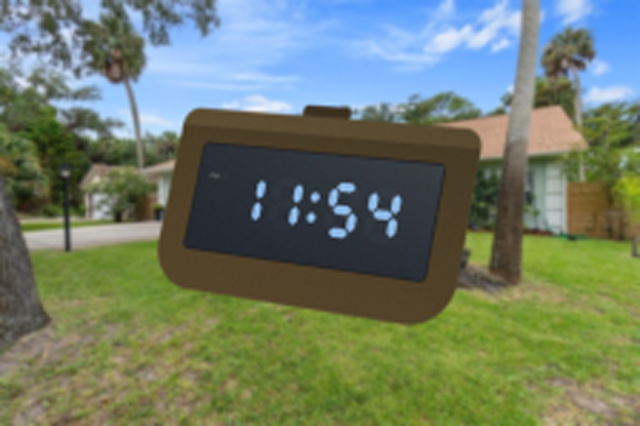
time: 11:54
